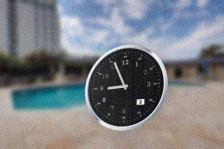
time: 8:56
